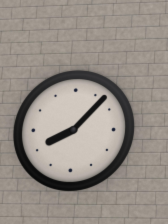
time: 8:07
